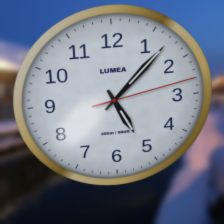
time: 5:07:13
